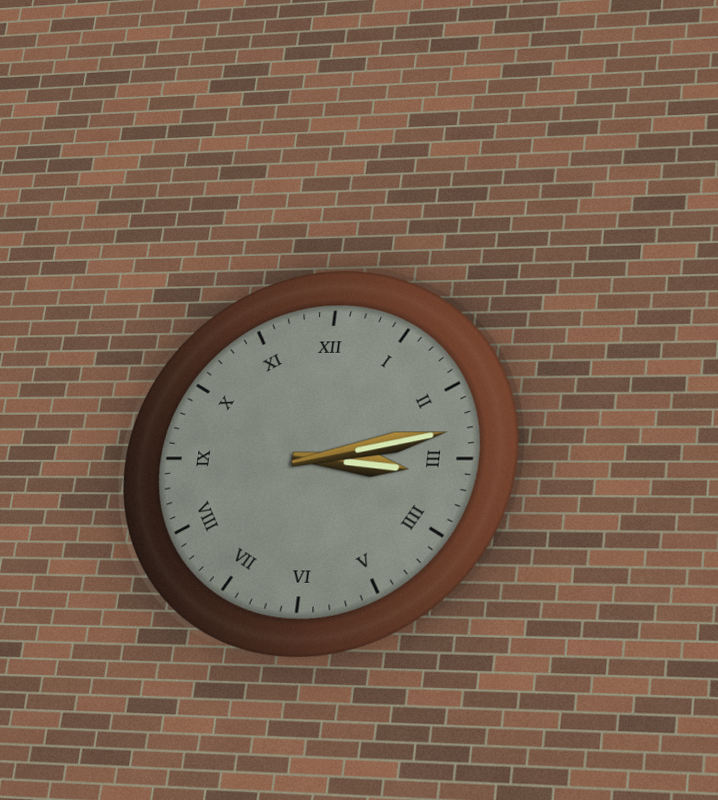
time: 3:13
